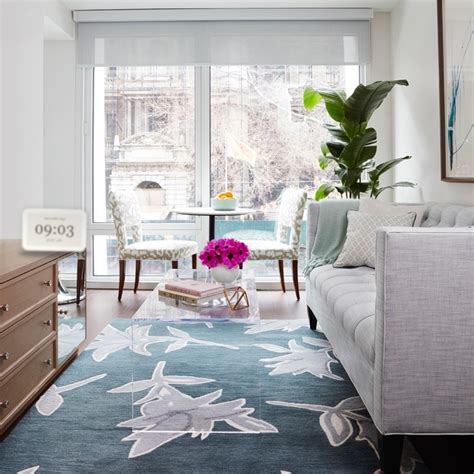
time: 9:03
